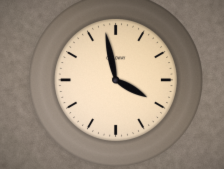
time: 3:58
